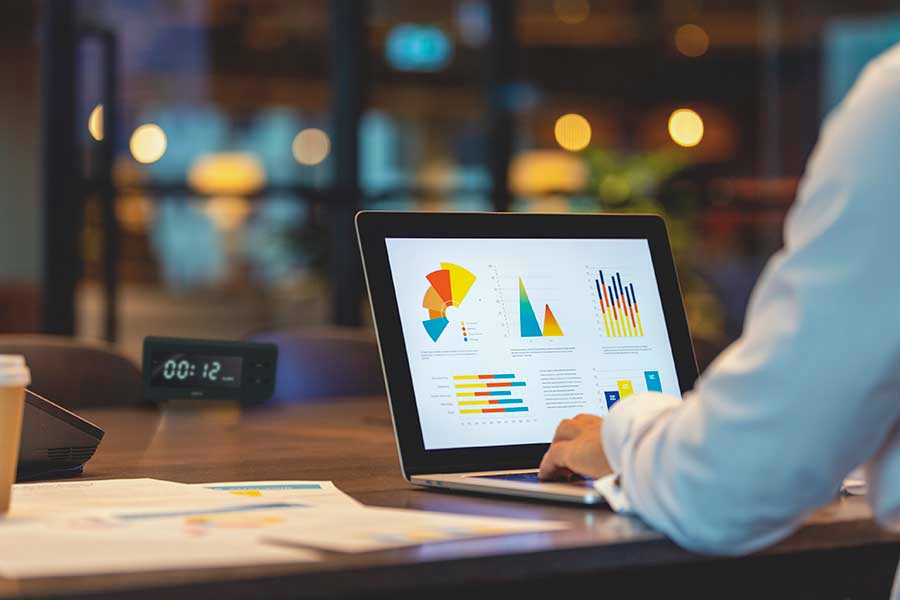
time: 0:12
